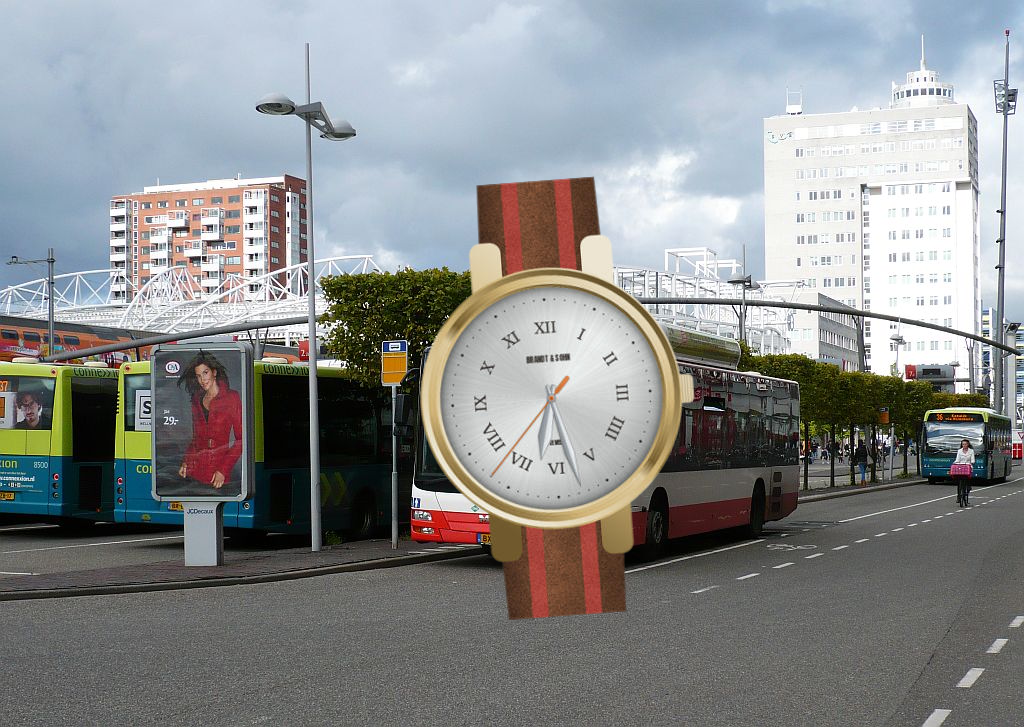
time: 6:27:37
